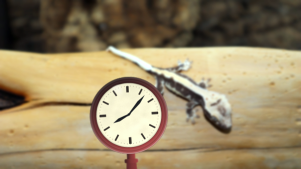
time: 8:07
